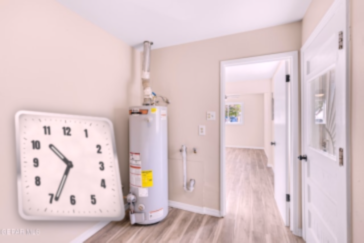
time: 10:34
